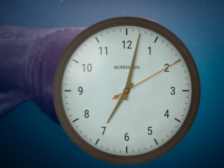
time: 7:02:10
